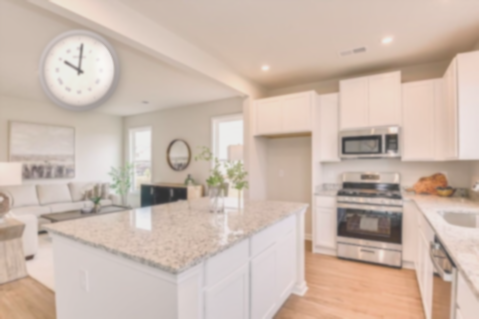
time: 10:01
